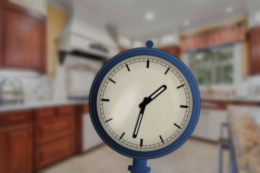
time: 1:32
